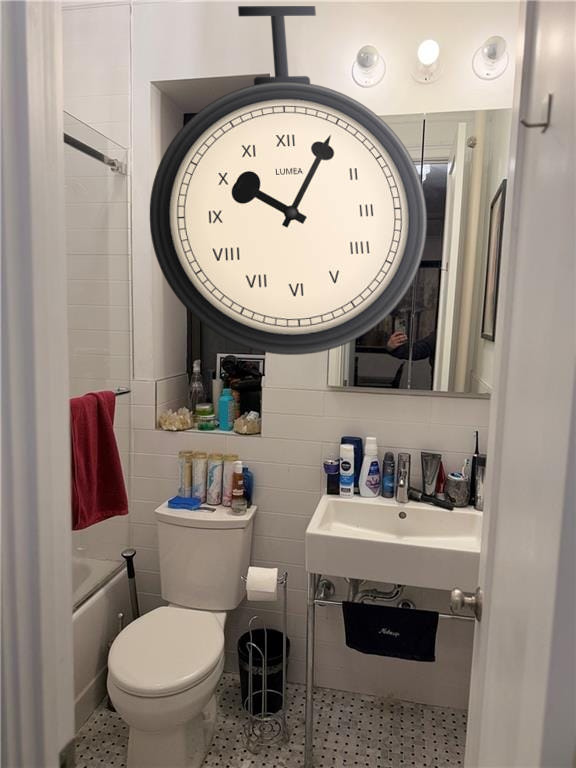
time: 10:05
